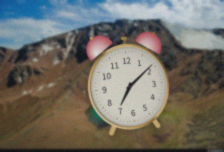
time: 7:09
